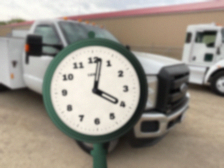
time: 4:02
